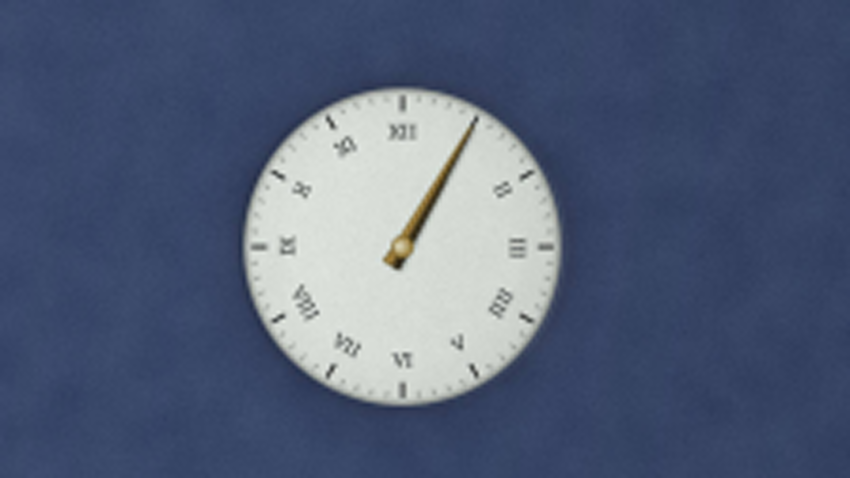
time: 1:05
